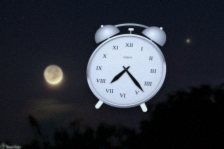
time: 7:23
